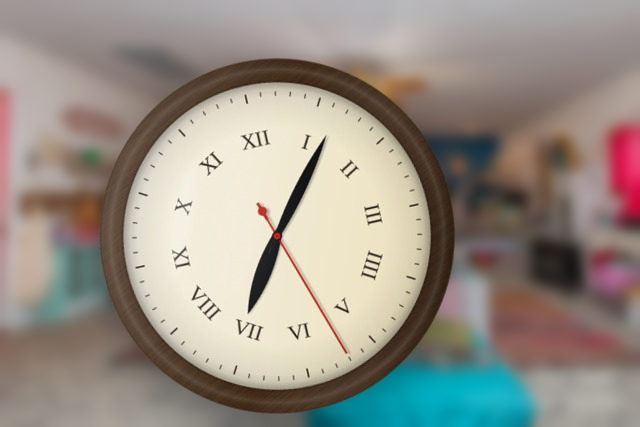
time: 7:06:27
